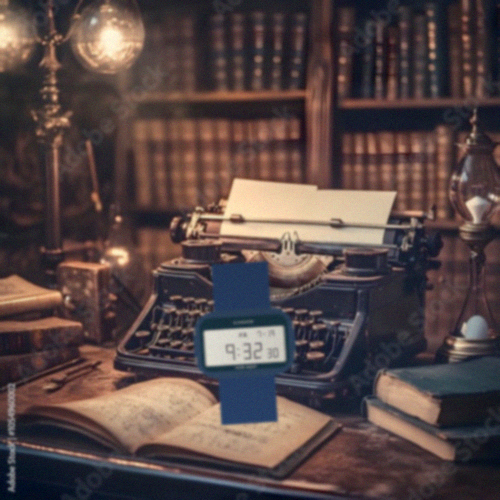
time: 9:32
